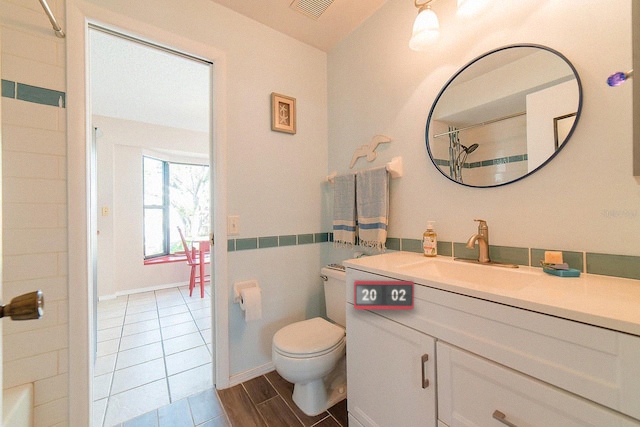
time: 20:02
